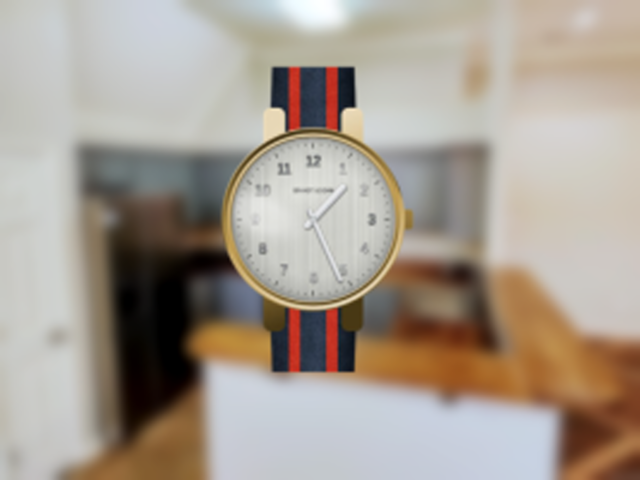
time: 1:26
